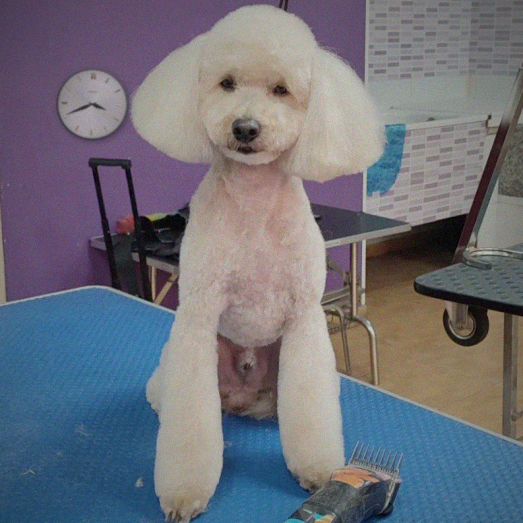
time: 3:41
